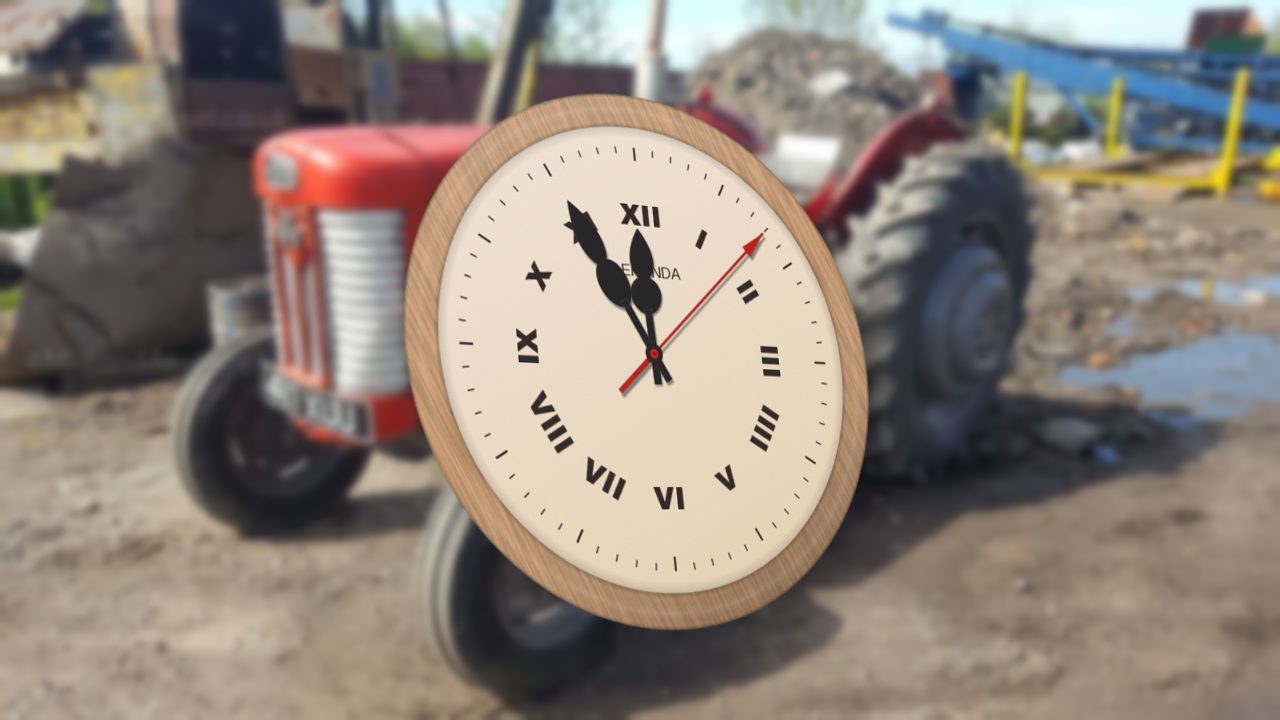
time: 11:55:08
